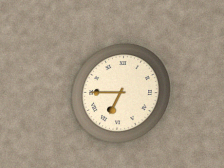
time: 6:45
